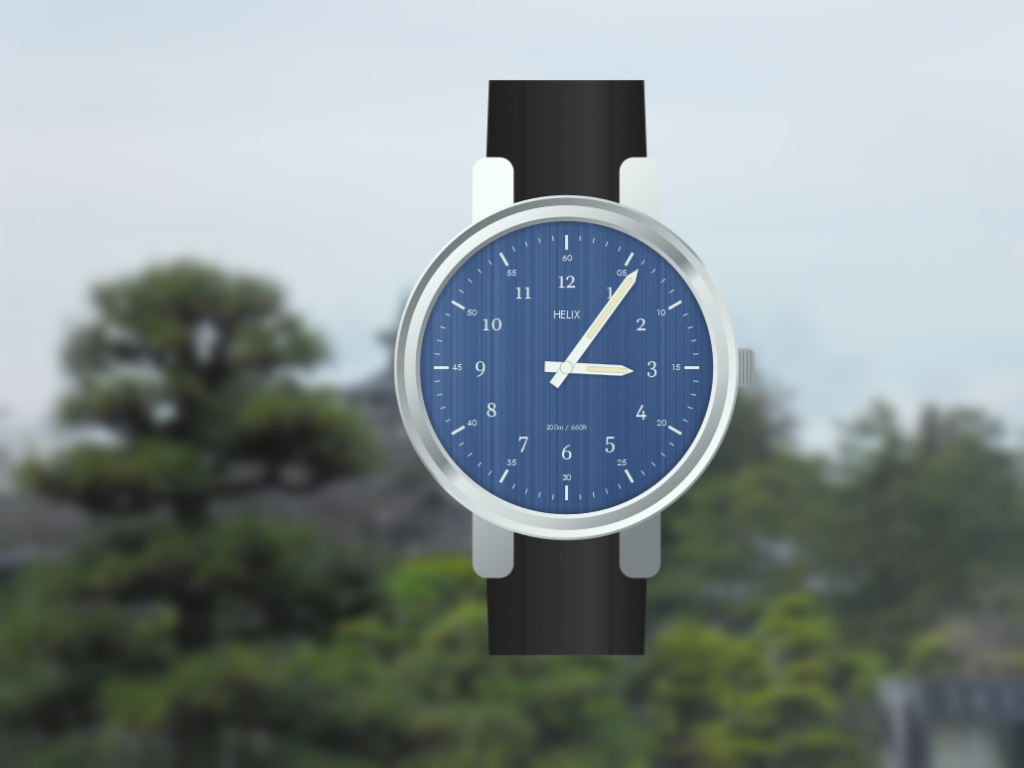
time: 3:06
